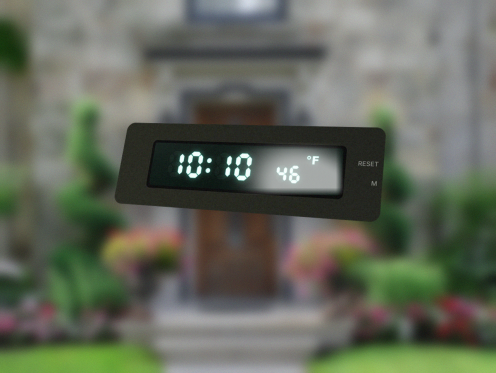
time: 10:10
